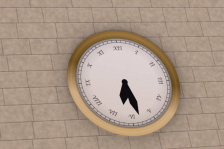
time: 6:28
